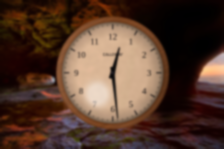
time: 12:29
